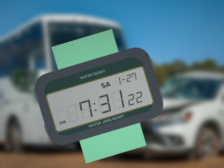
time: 7:31:22
